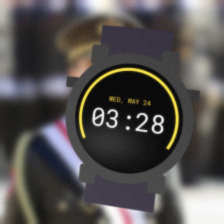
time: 3:28
